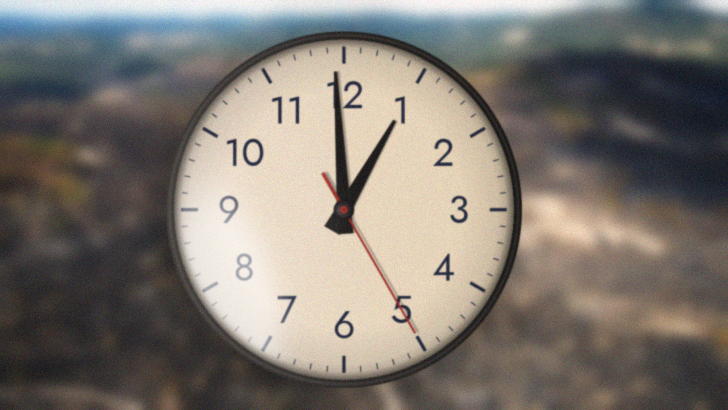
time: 12:59:25
